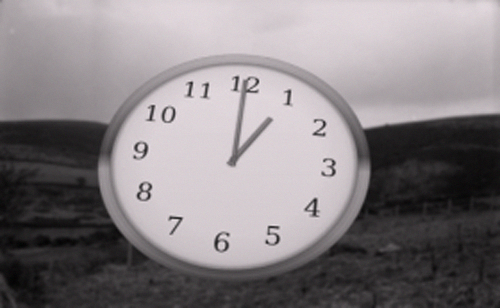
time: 1:00
